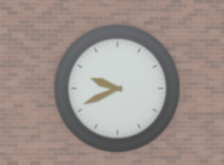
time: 9:41
